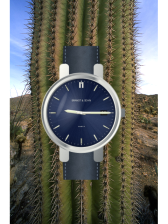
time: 9:15
